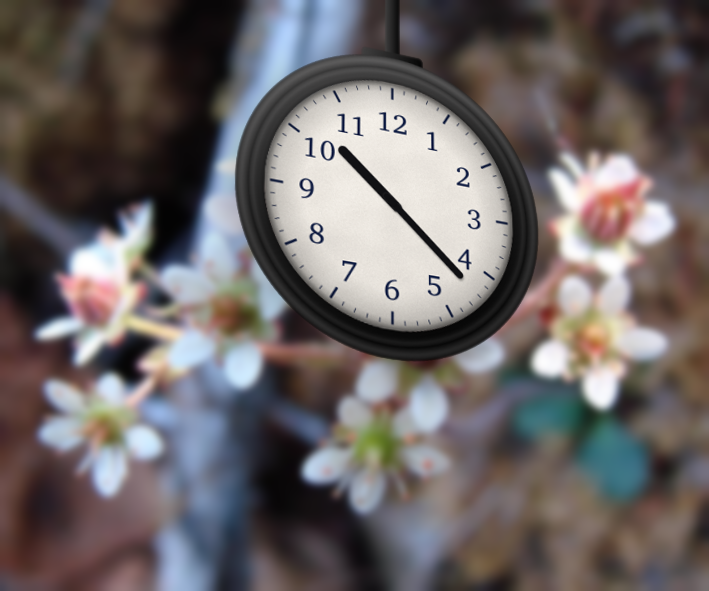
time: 10:22
